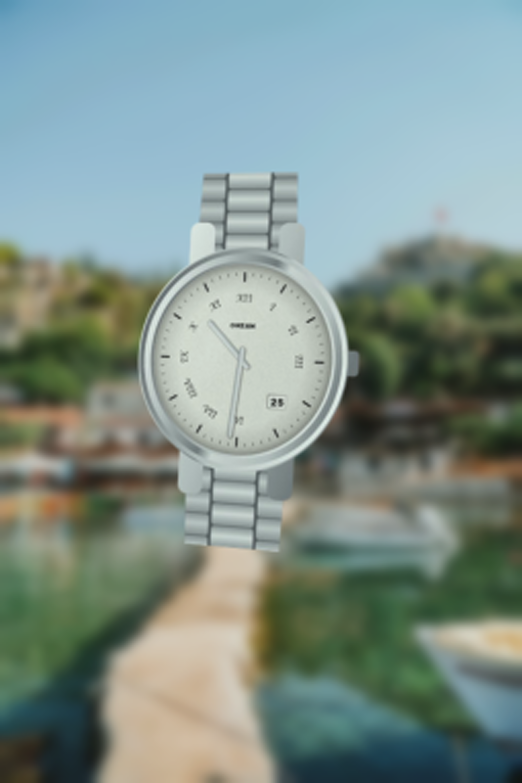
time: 10:31
